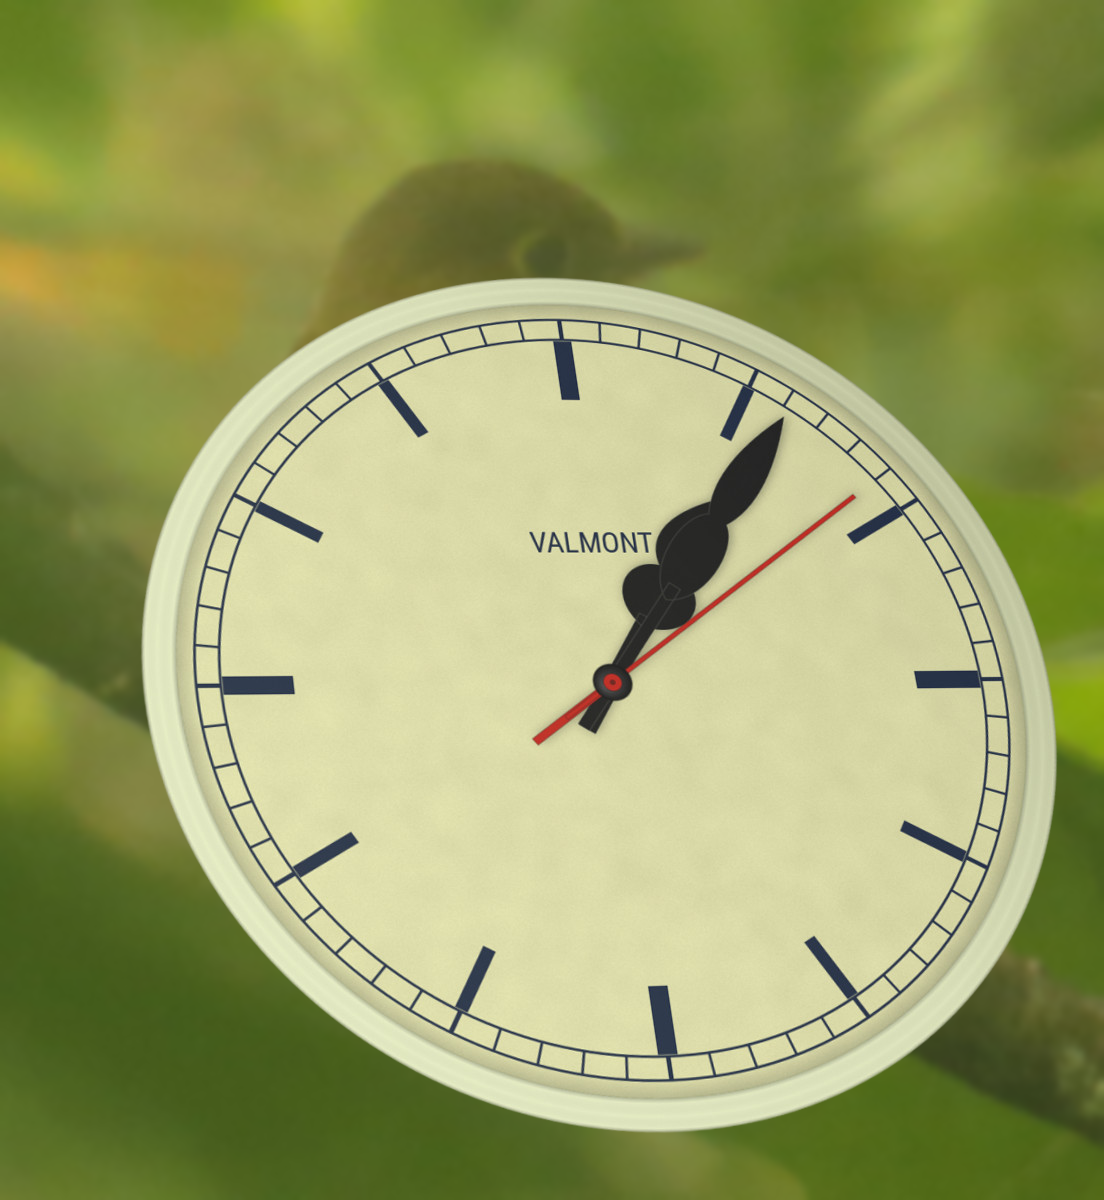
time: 1:06:09
